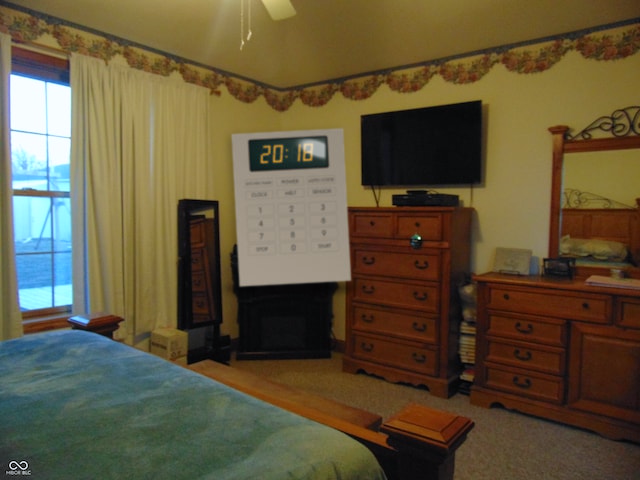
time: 20:18
